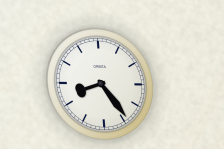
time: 8:24
